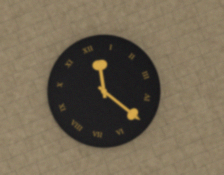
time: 12:25
